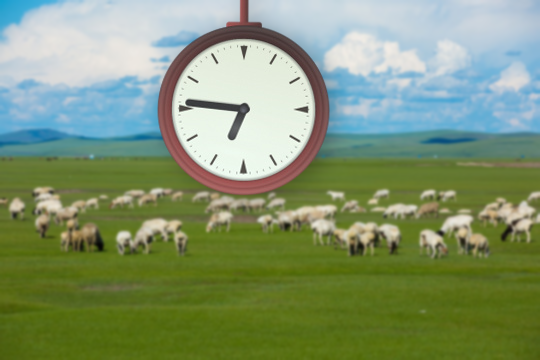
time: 6:46
